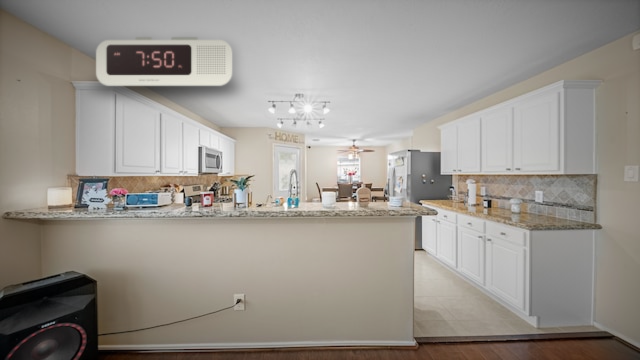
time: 7:50
